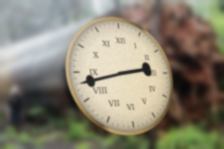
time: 2:43
